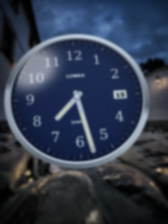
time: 7:28
